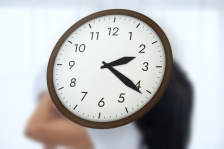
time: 2:21
